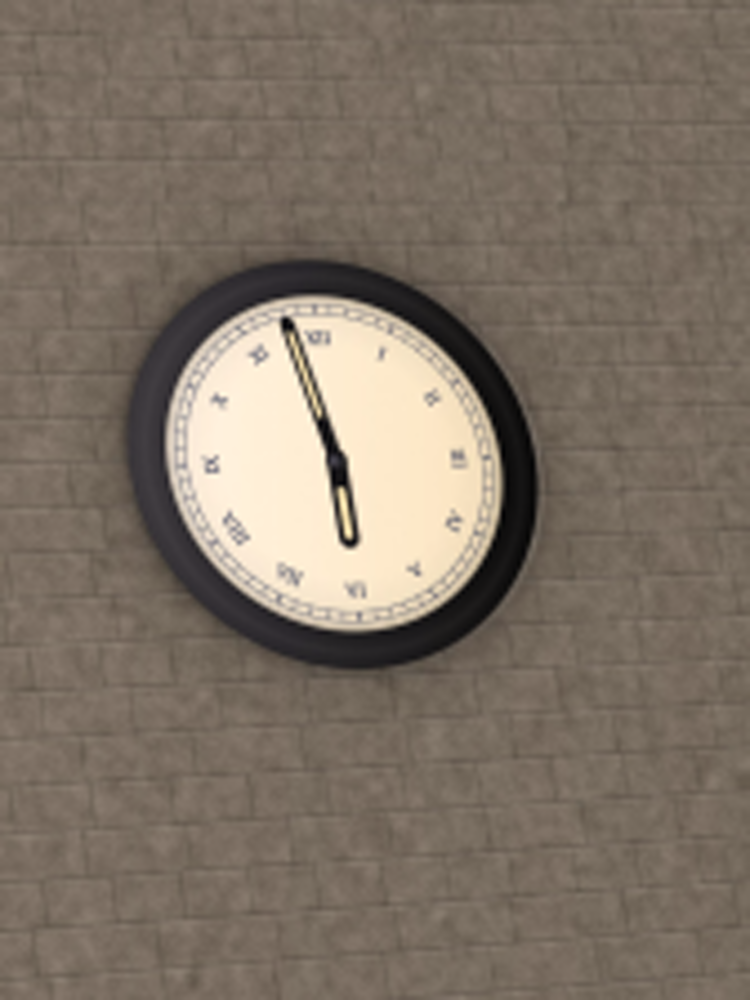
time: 5:58
